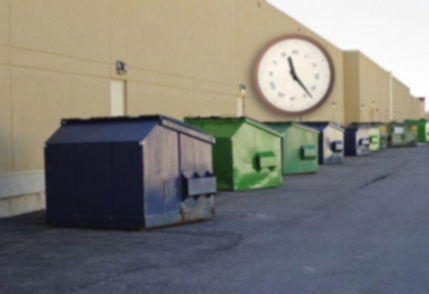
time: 11:23
